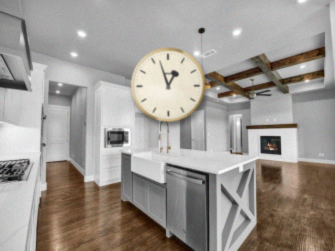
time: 12:57
